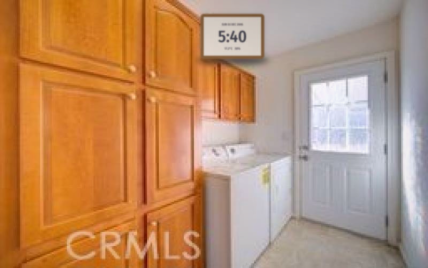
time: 5:40
